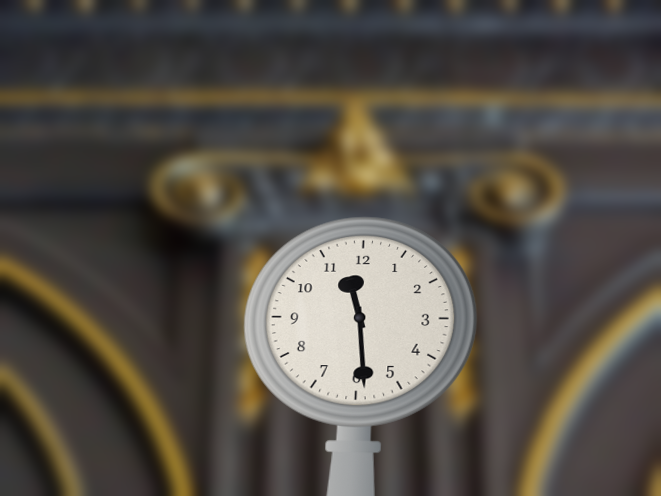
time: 11:29
